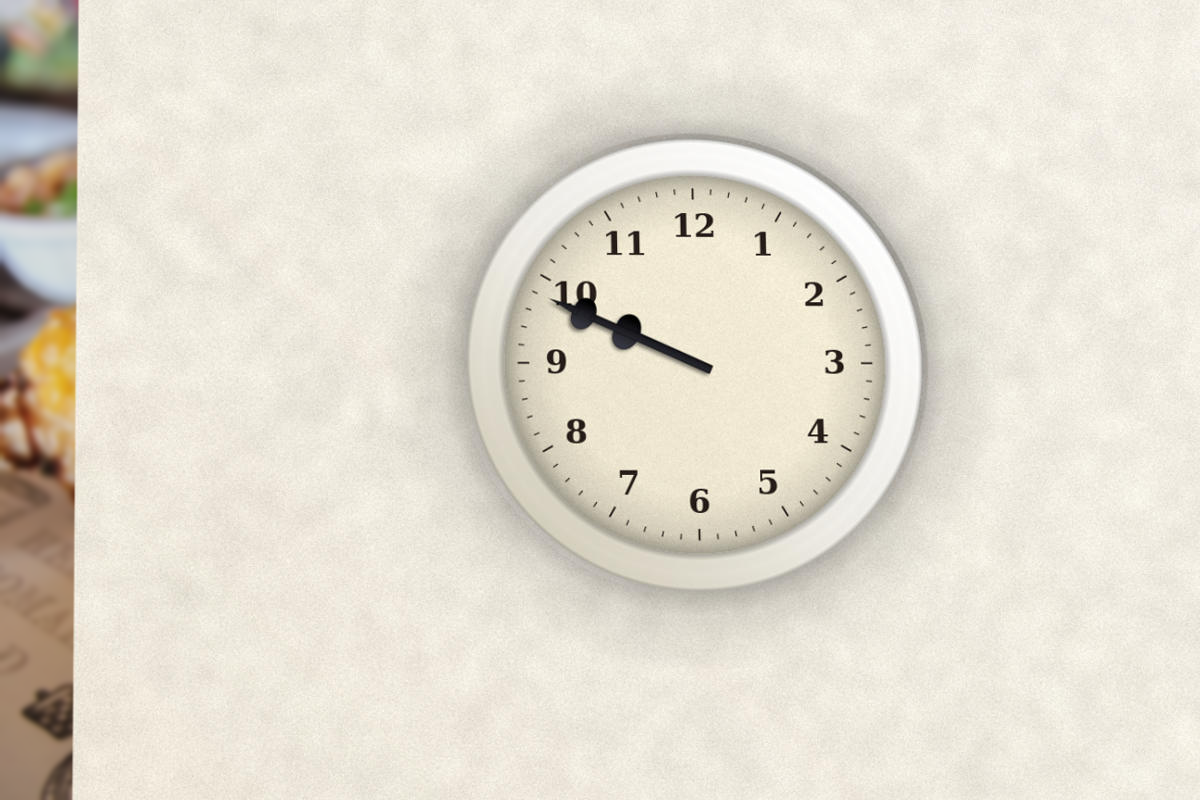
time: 9:49
